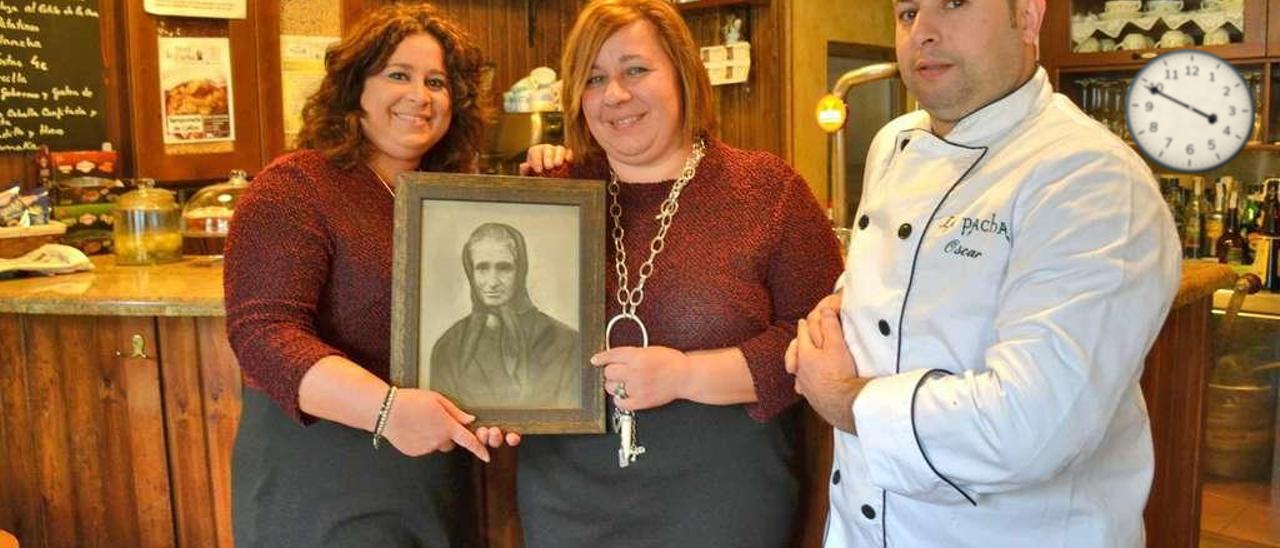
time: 3:49
